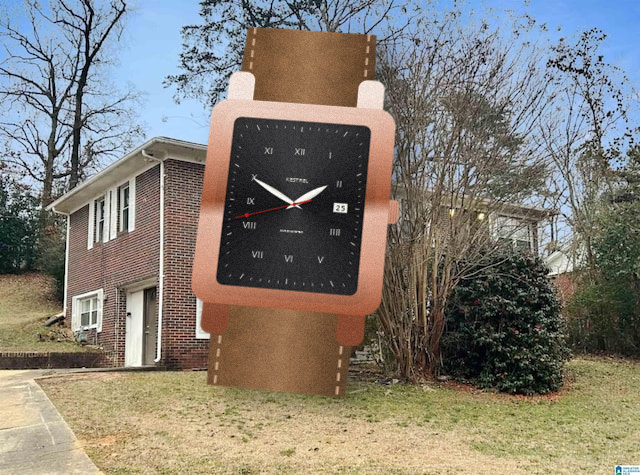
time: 1:49:42
